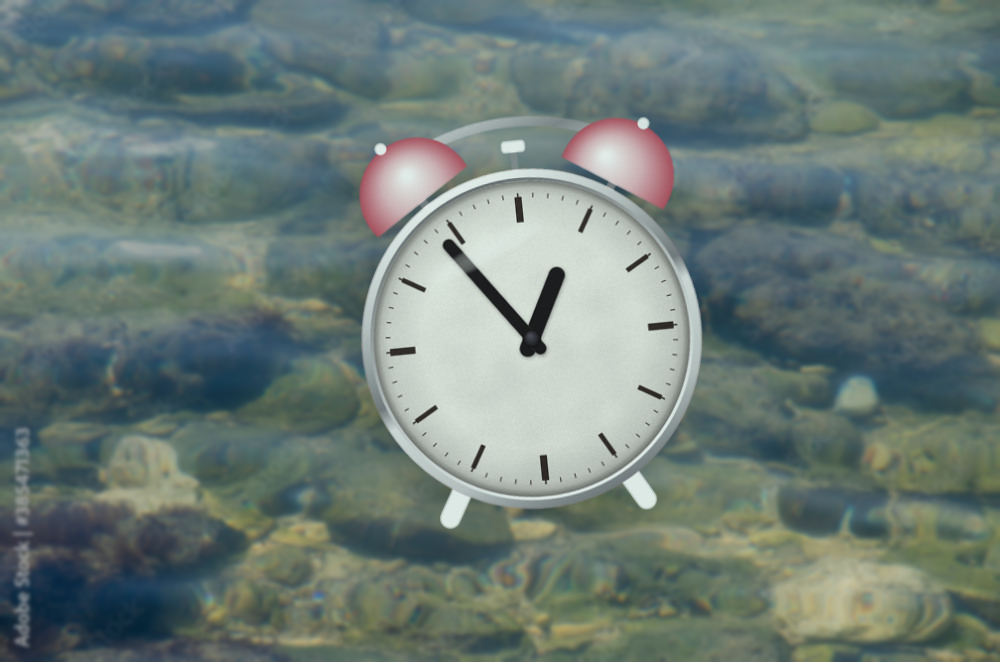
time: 12:54
